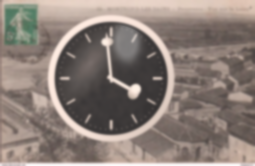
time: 3:59
